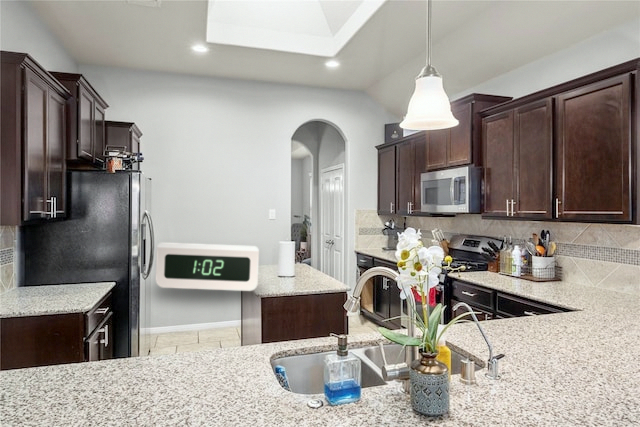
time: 1:02
